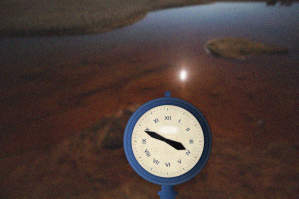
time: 3:49
